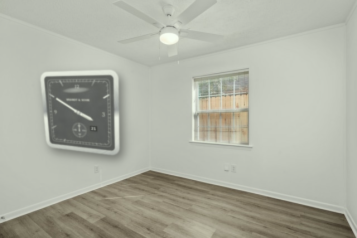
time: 3:50
